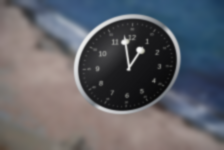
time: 12:58
